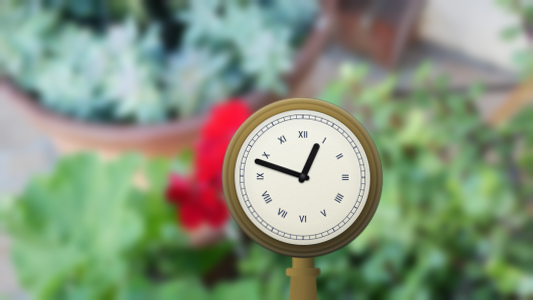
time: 12:48
